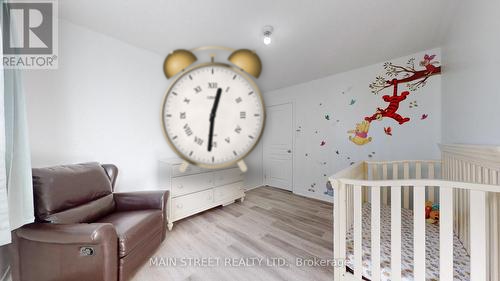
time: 12:31
